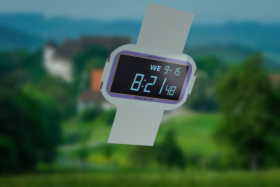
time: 8:21:48
